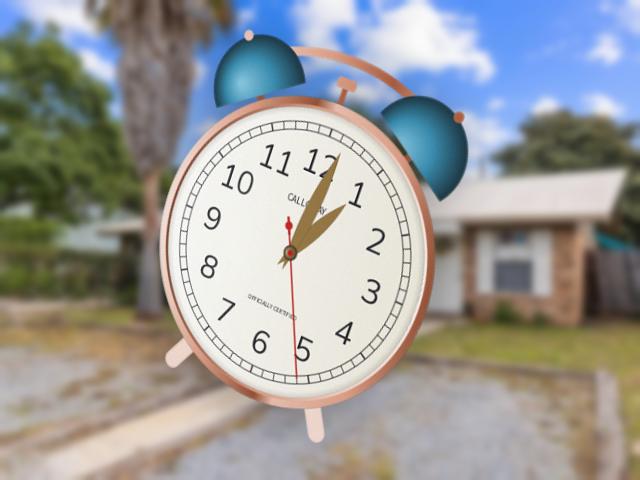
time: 1:01:26
